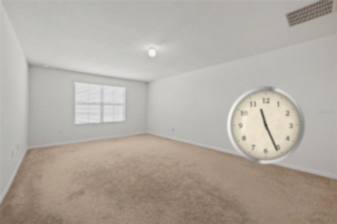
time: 11:26
